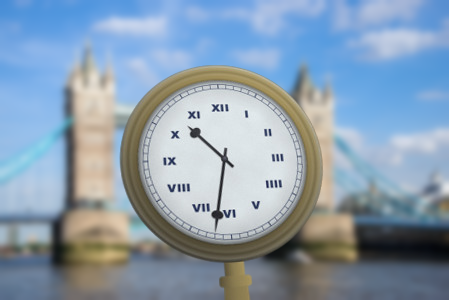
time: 10:32
